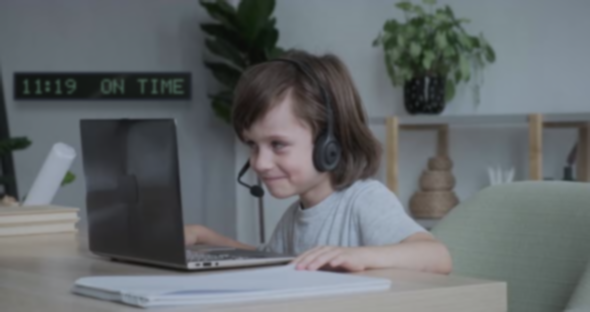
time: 11:19
